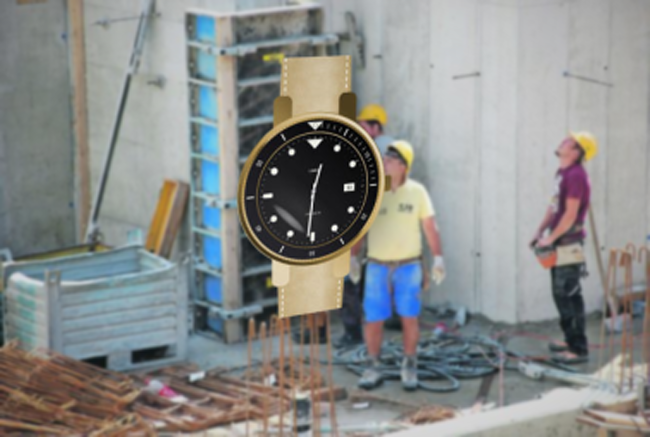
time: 12:31
